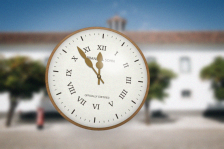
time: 11:53
